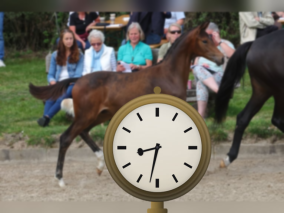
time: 8:32
